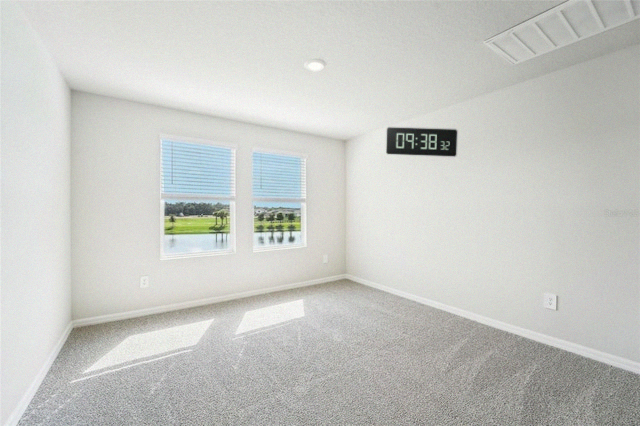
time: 9:38
